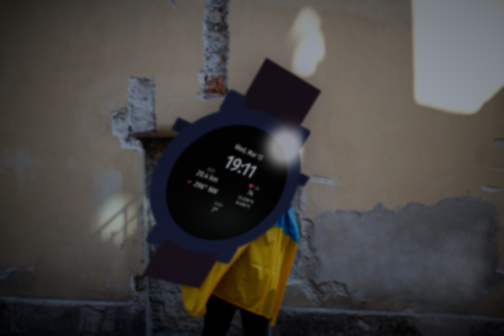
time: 19:11
